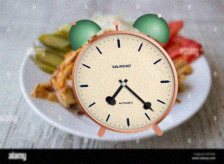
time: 7:23
